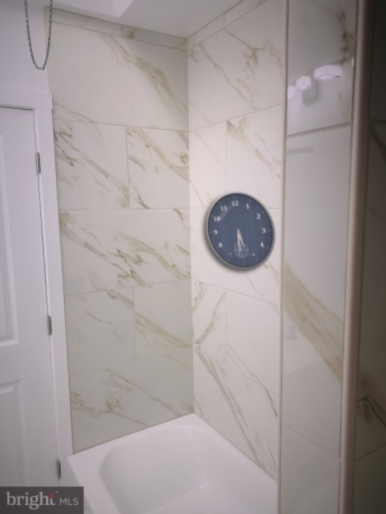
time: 5:31
